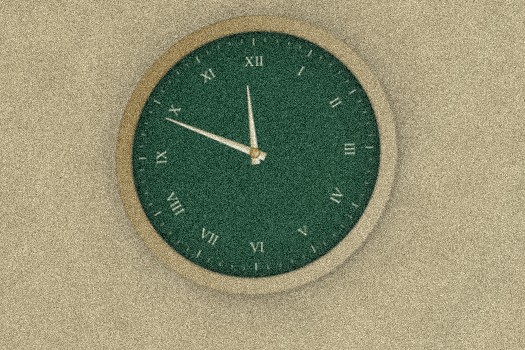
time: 11:49
